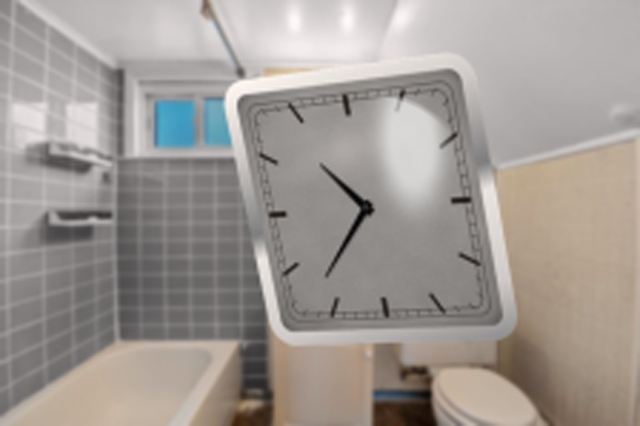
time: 10:37
